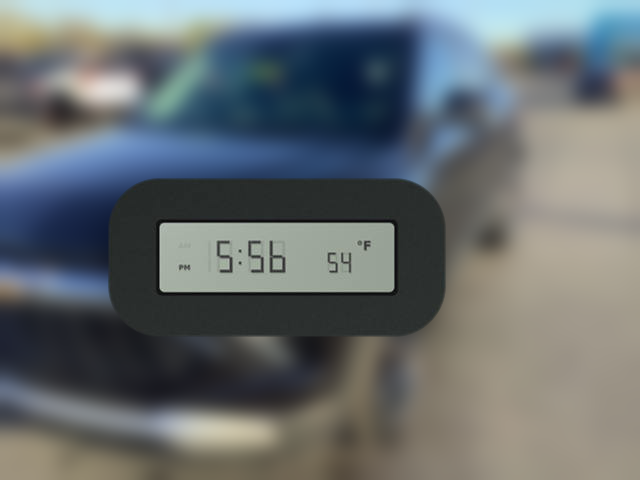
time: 5:56
